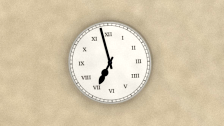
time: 6:58
